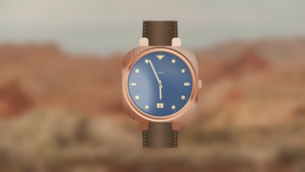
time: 5:56
